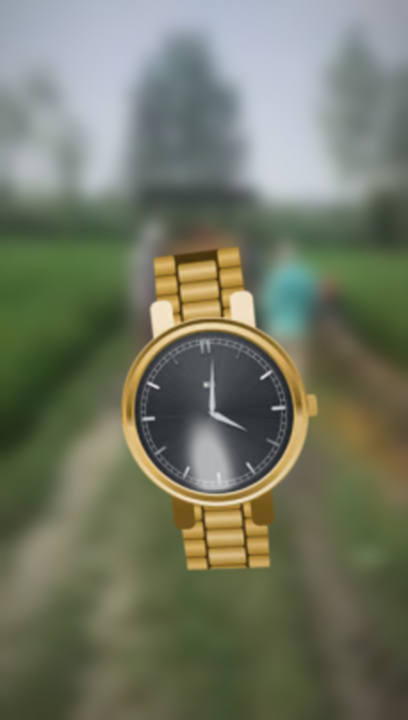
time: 4:01
